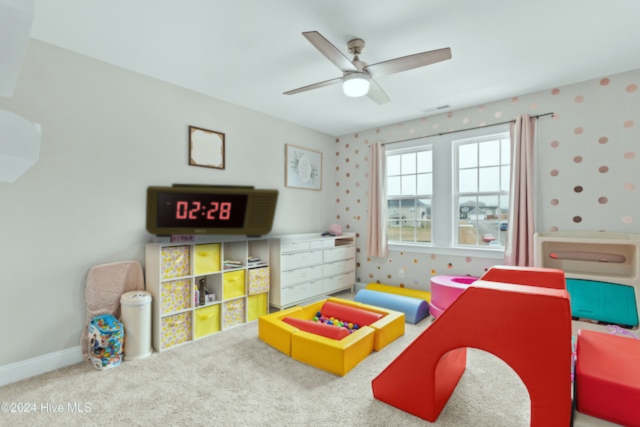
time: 2:28
